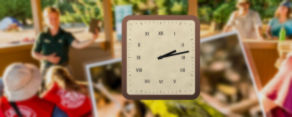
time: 2:13
